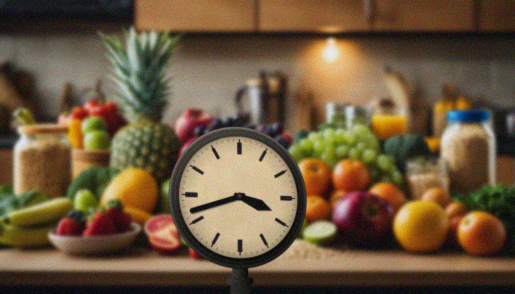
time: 3:42
